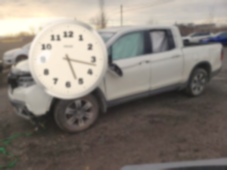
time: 5:17
